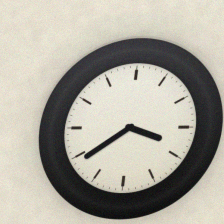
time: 3:39
